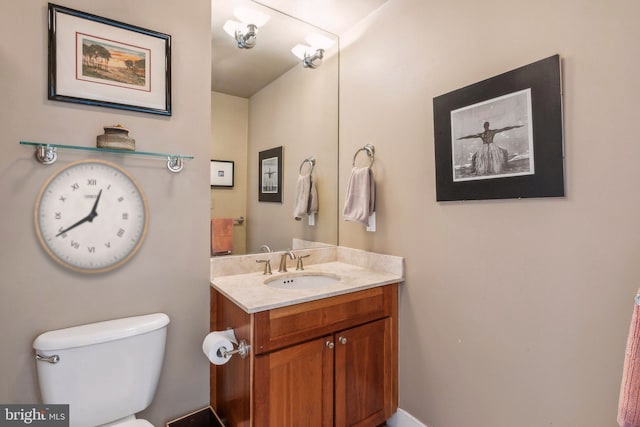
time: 12:40
